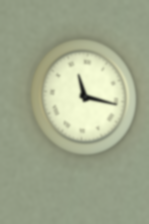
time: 11:16
